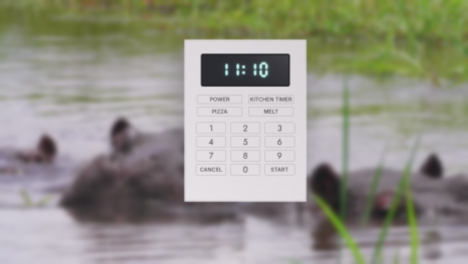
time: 11:10
